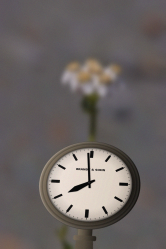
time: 7:59
